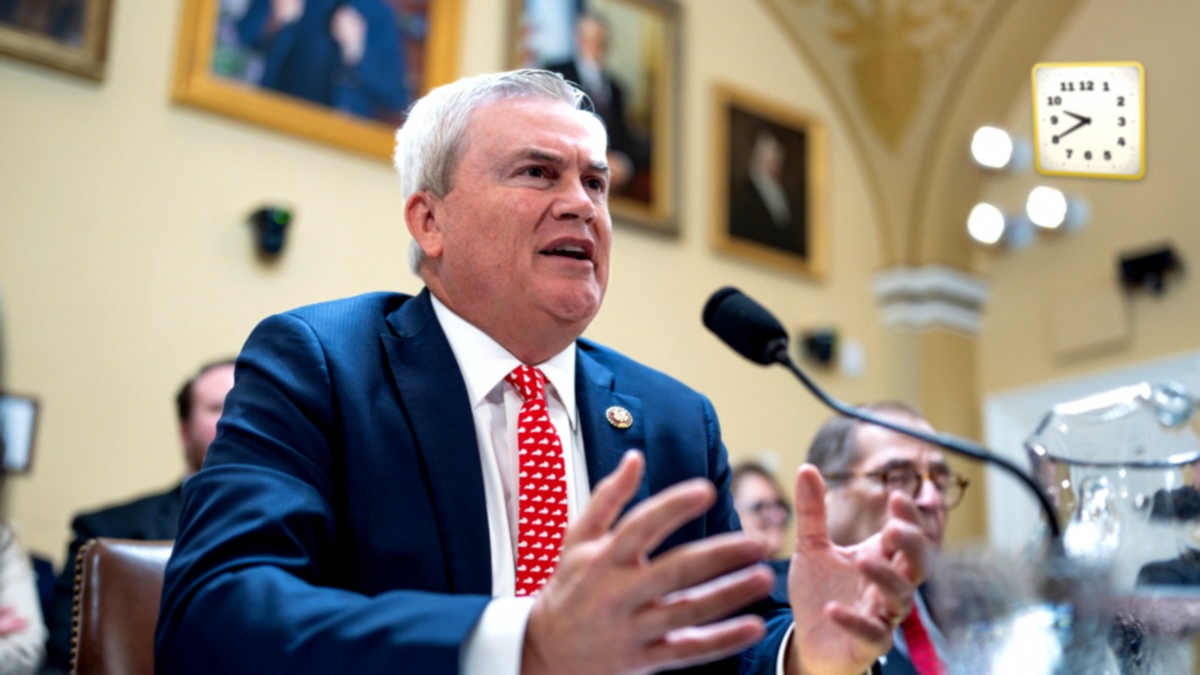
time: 9:40
